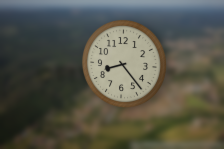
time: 8:23
